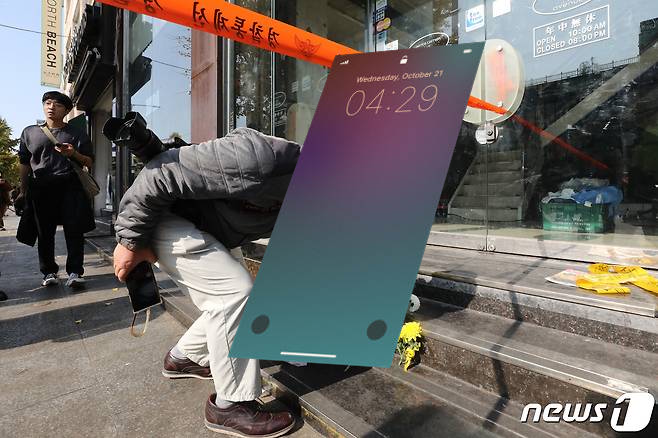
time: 4:29
